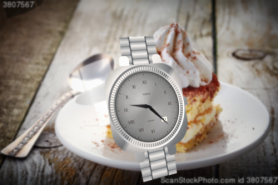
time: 9:23
